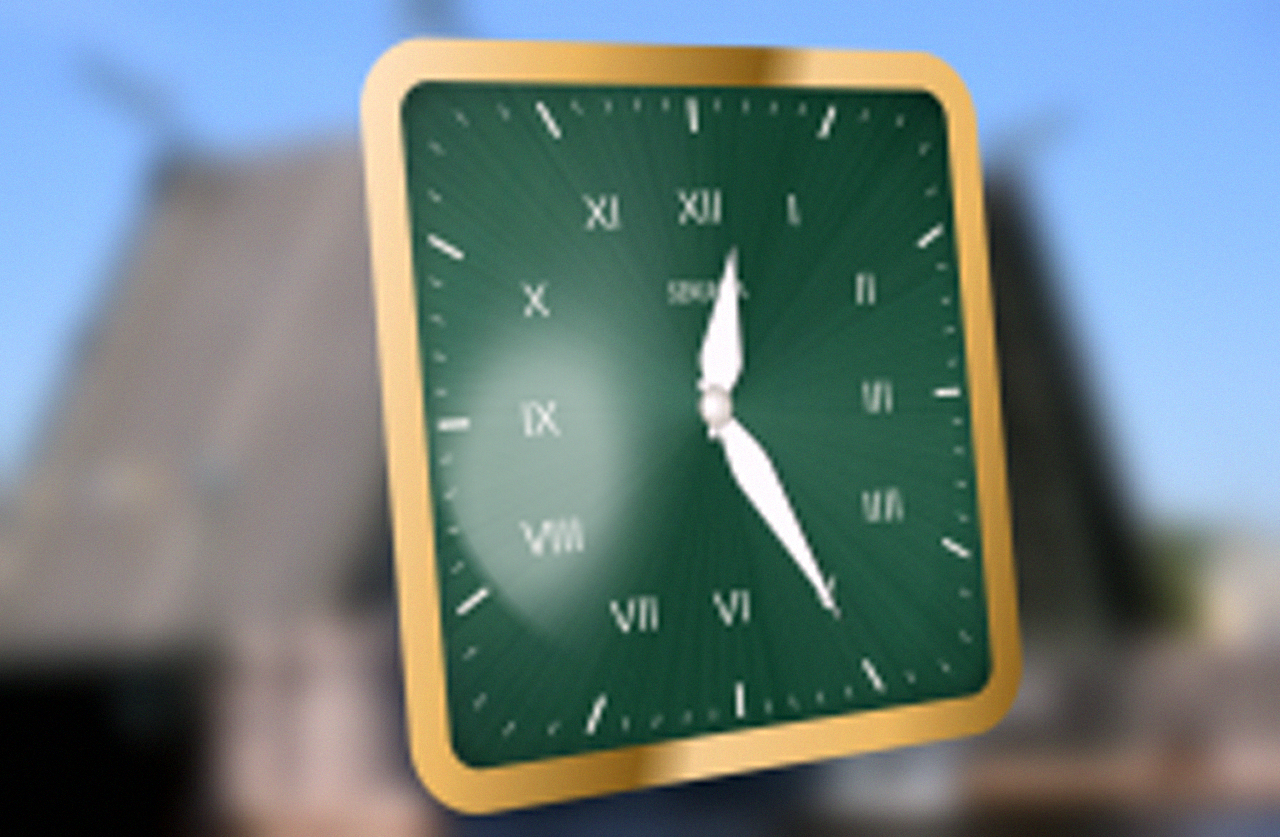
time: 12:25
